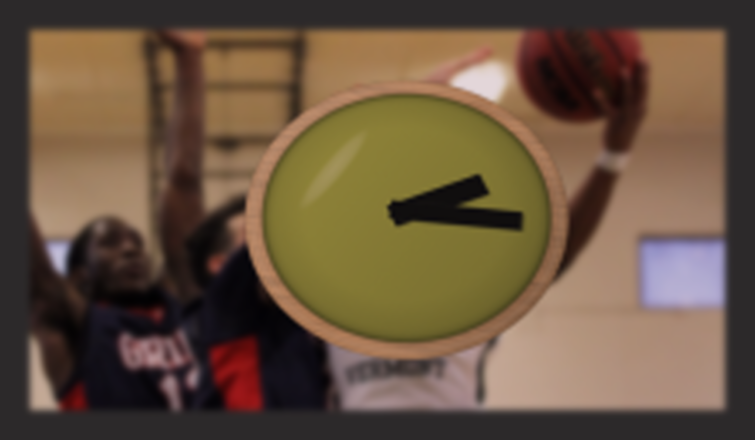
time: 2:16
